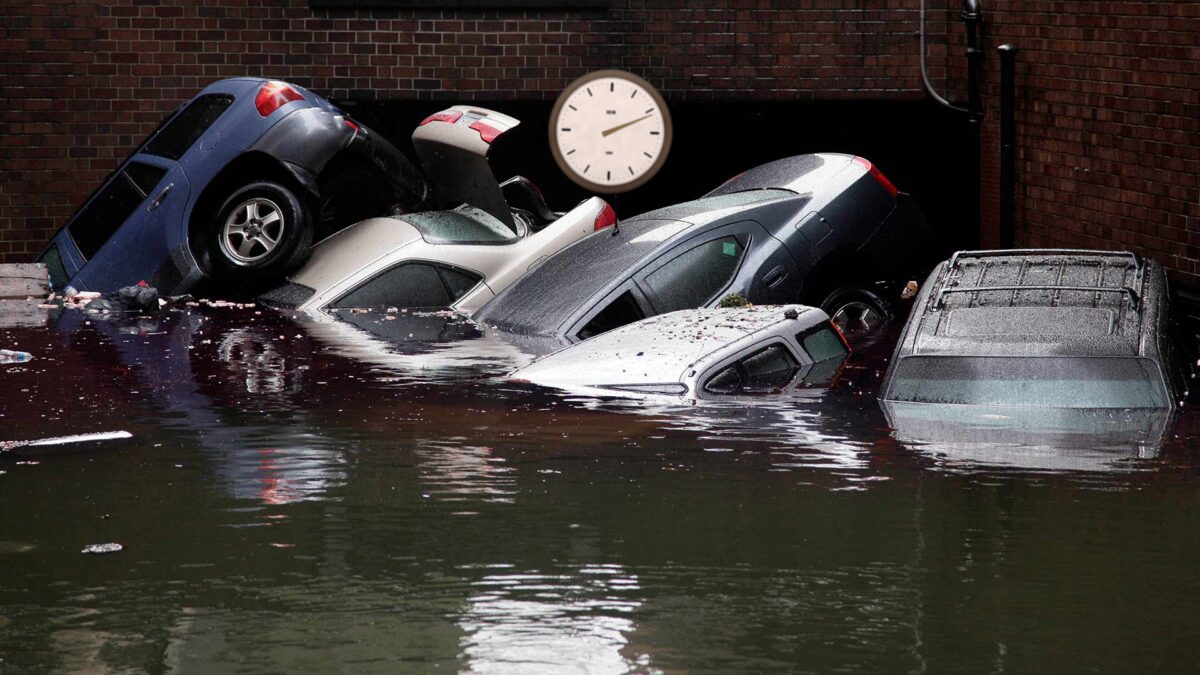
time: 2:11
